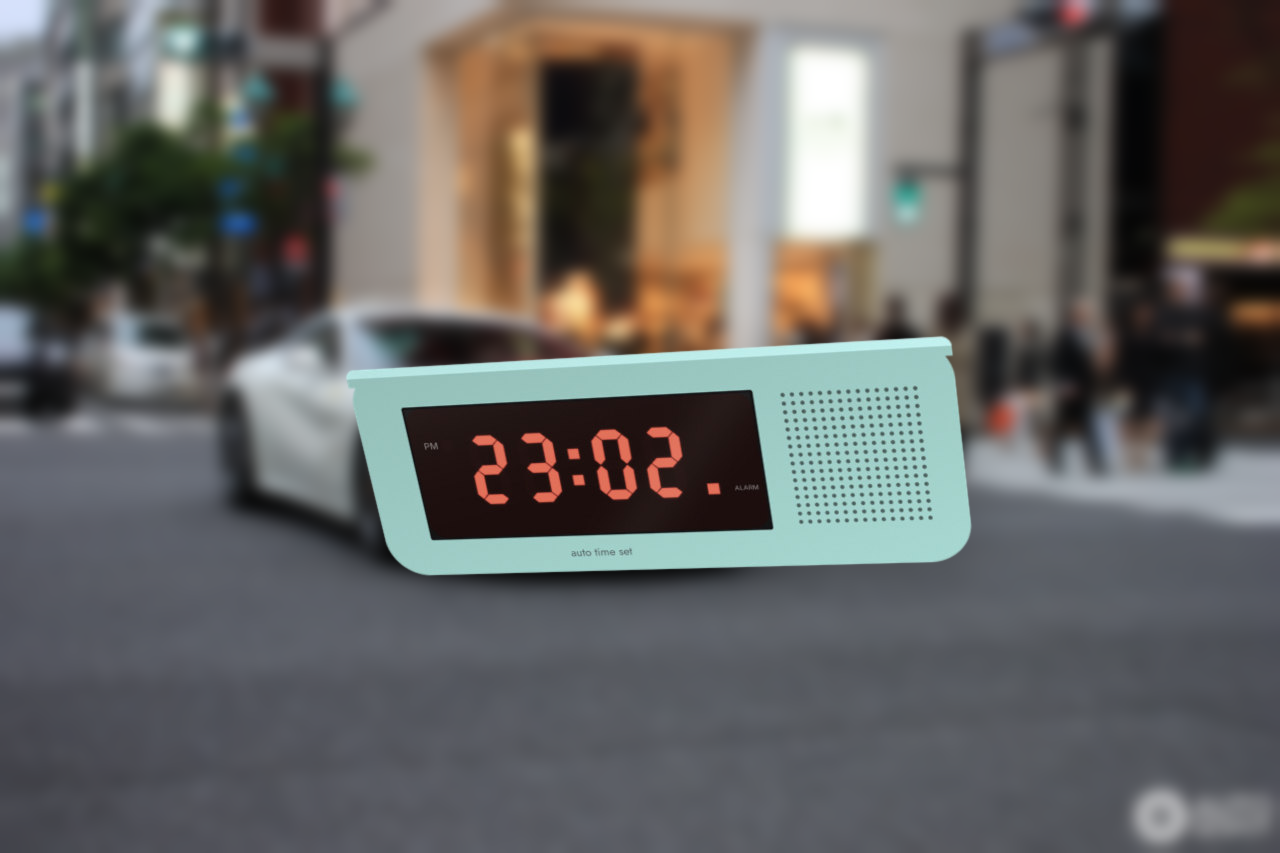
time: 23:02
